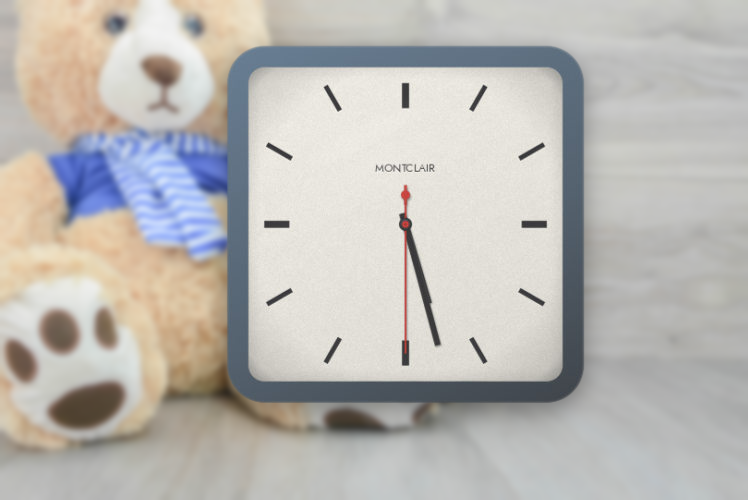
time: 5:27:30
